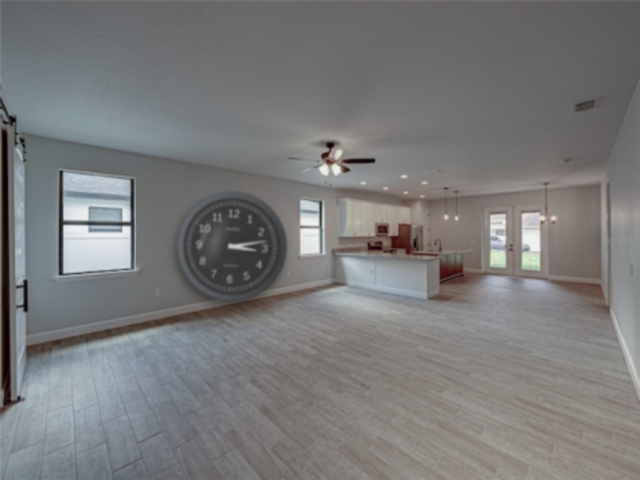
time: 3:13
